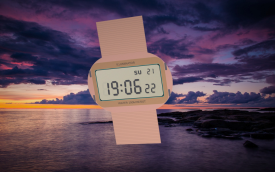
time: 19:06:22
